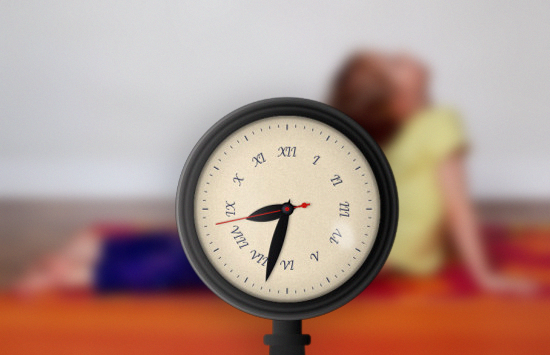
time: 8:32:43
